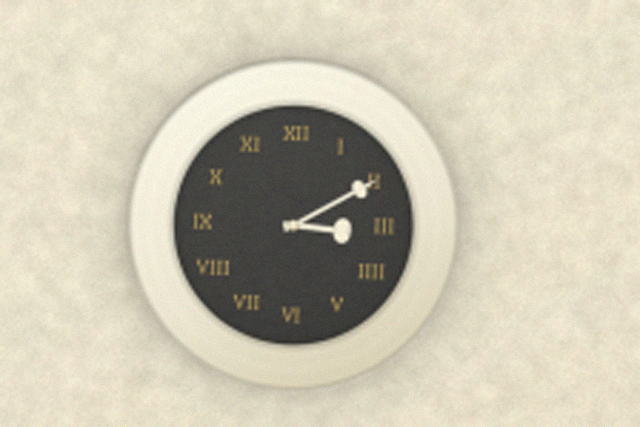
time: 3:10
